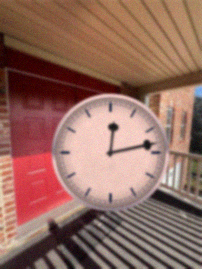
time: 12:13
